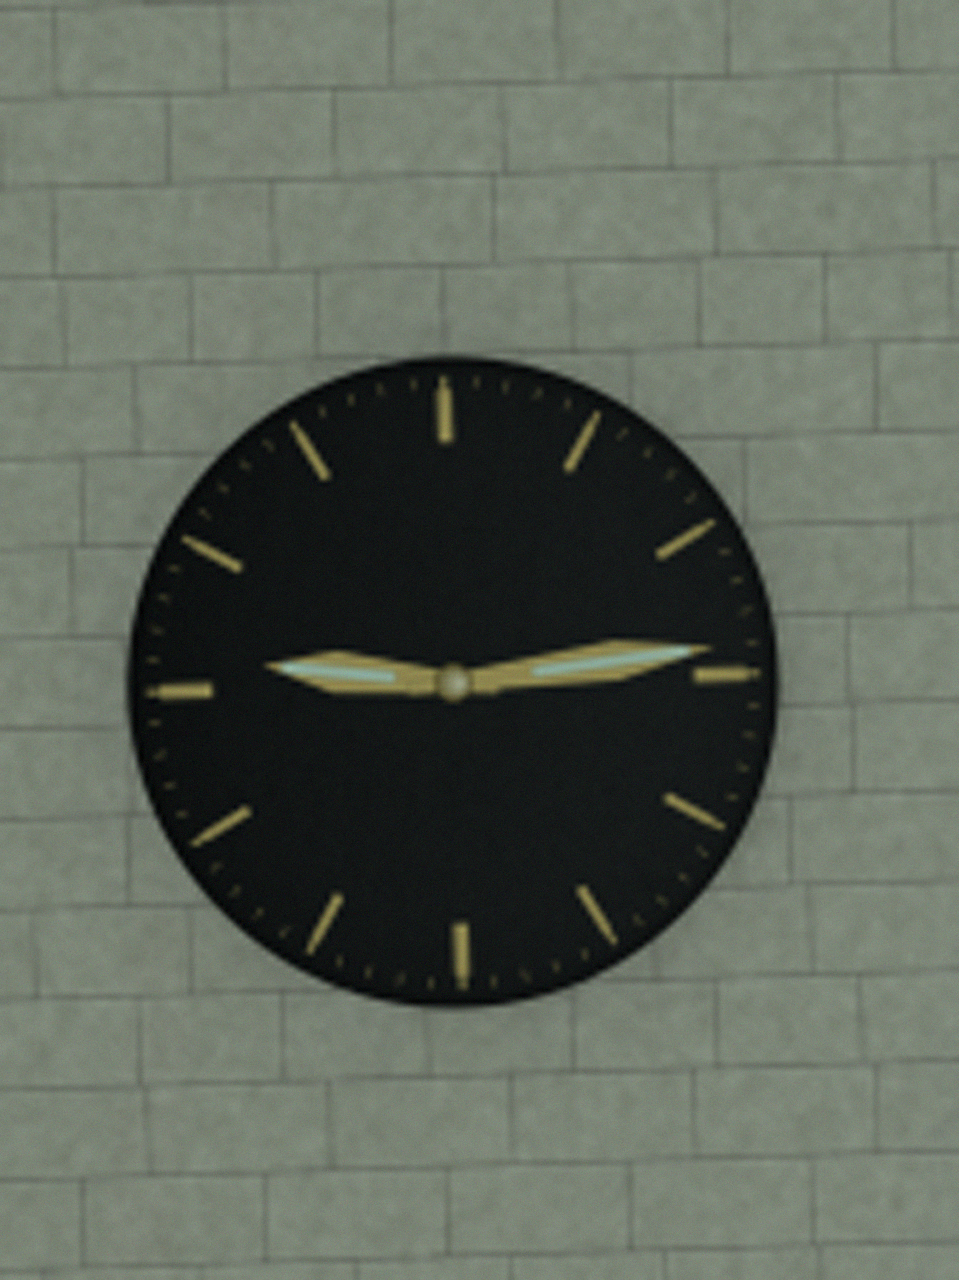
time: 9:14
